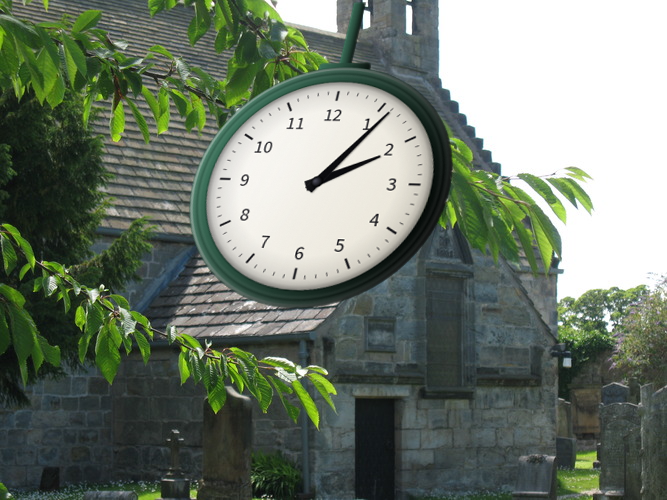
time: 2:06
